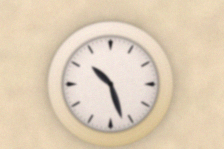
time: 10:27
